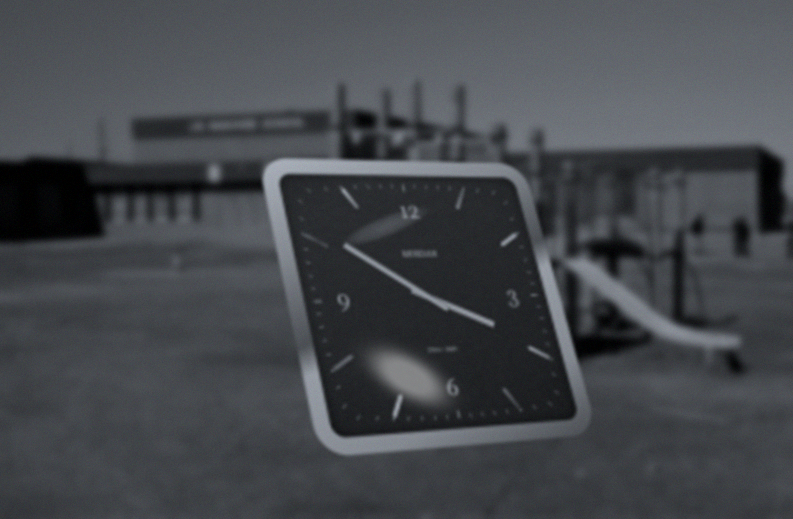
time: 3:51
